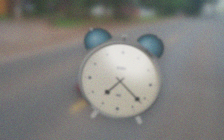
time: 7:22
